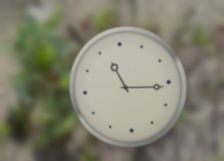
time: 11:16
